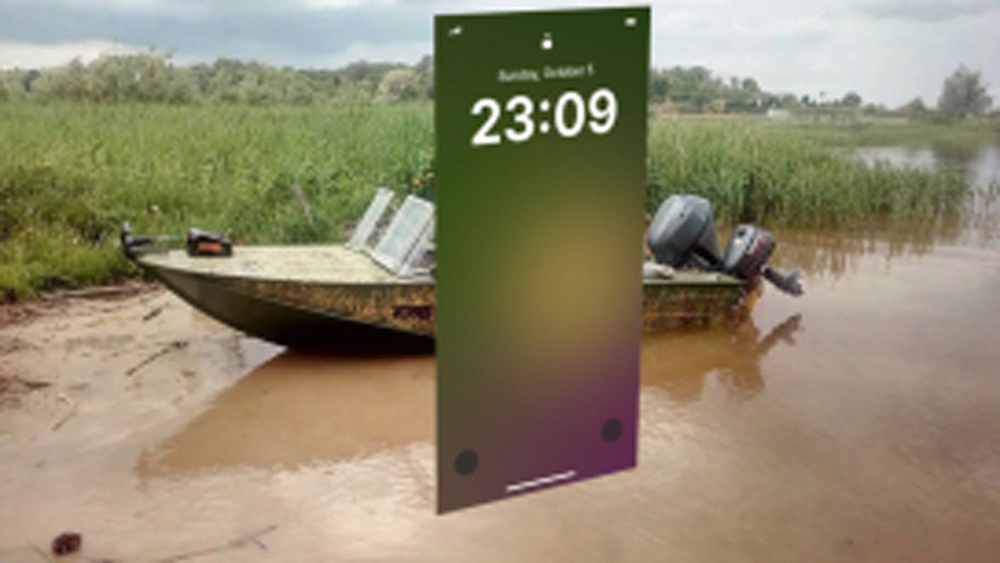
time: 23:09
